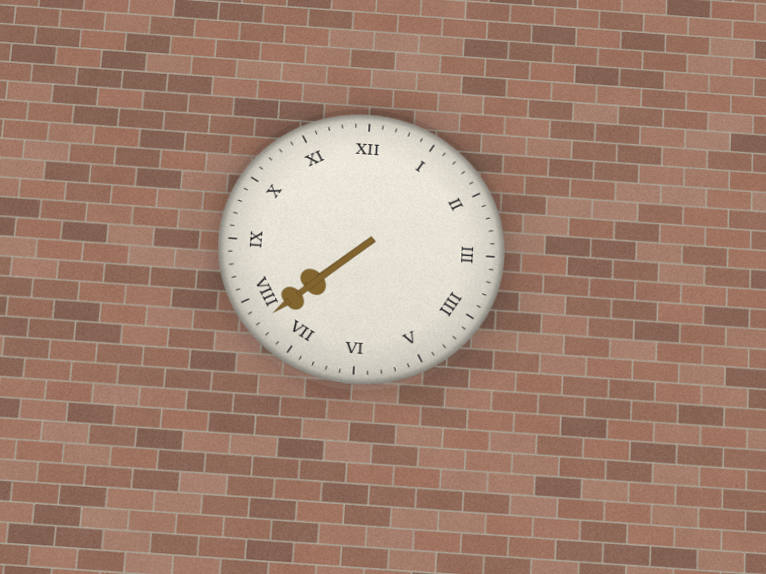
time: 7:38
